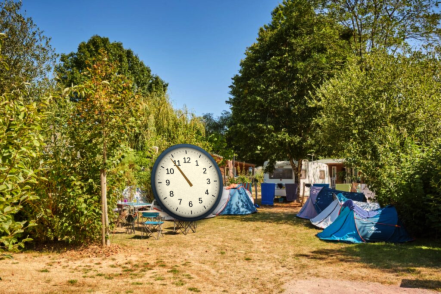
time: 10:54
